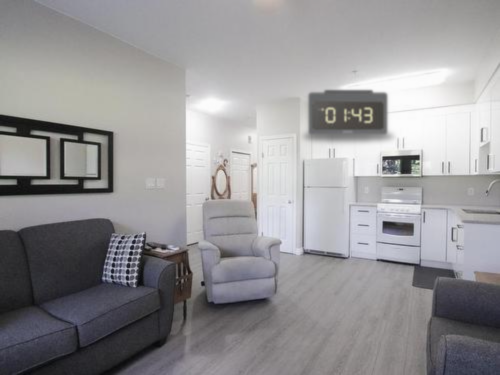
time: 1:43
